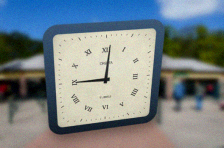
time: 9:01
